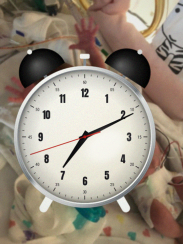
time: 7:10:42
